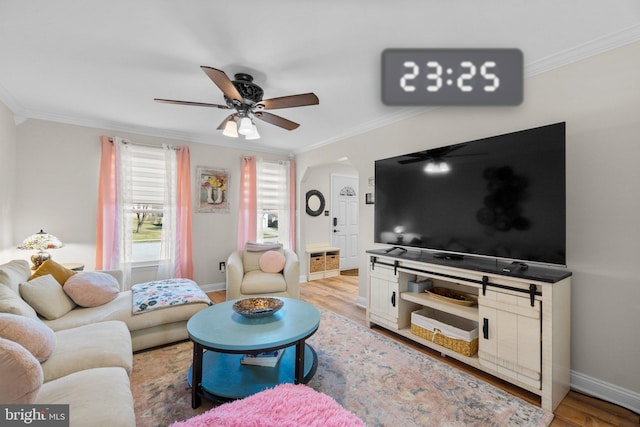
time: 23:25
